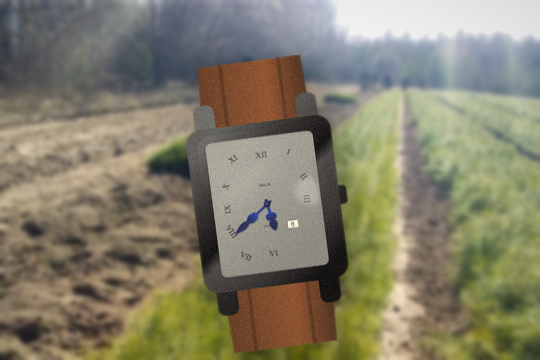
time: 5:39
